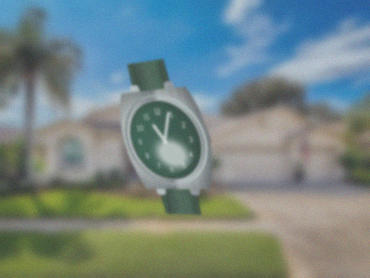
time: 11:04
